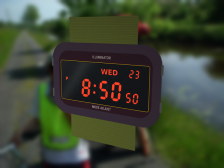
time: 8:50:50
